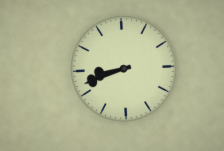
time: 8:42
